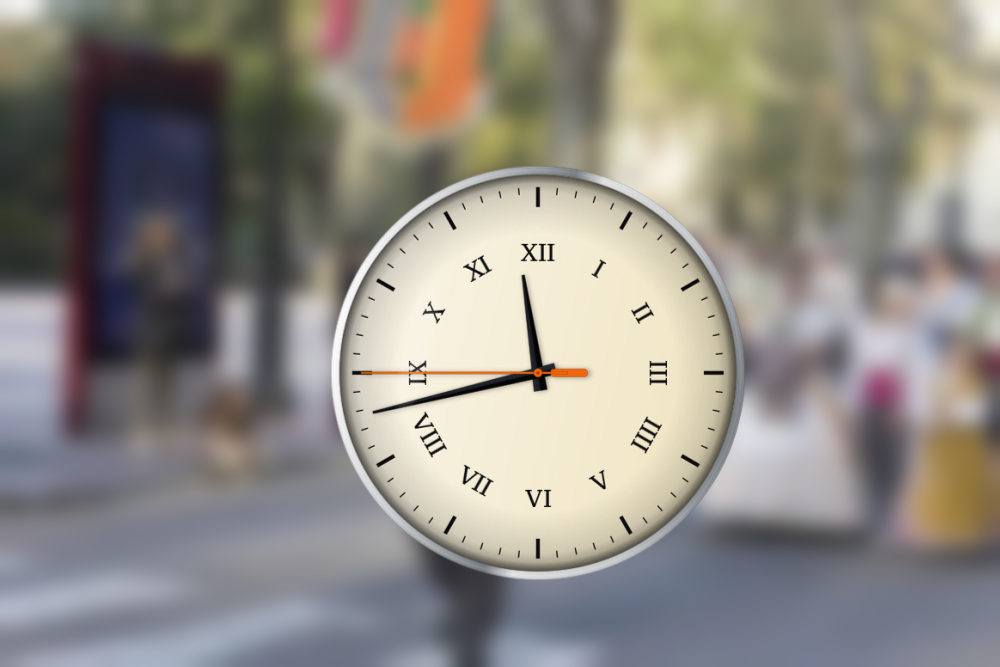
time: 11:42:45
